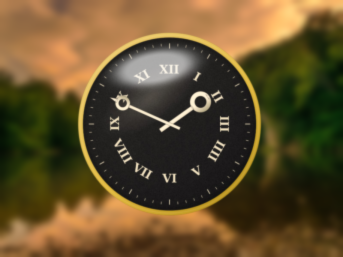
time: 1:49
